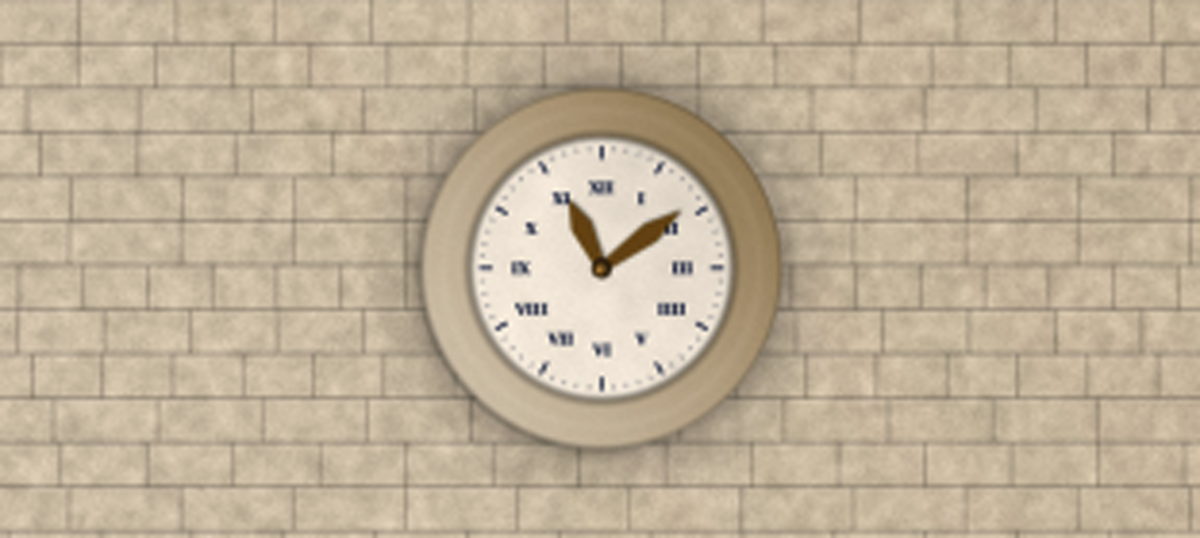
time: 11:09
